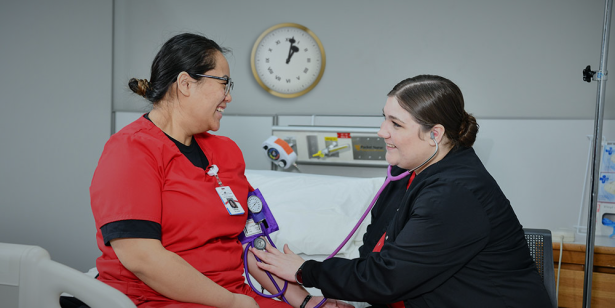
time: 1:02
